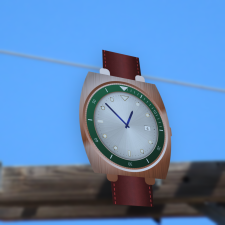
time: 12:52
